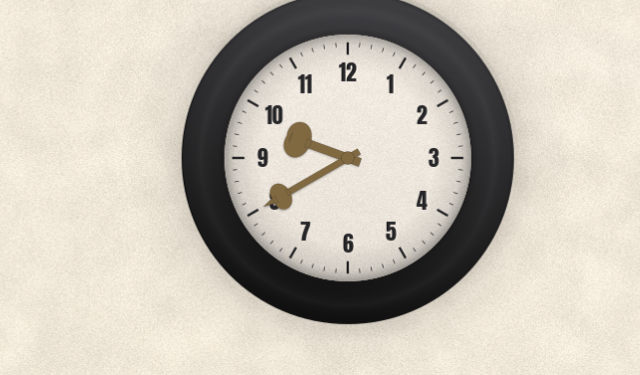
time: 9:40
